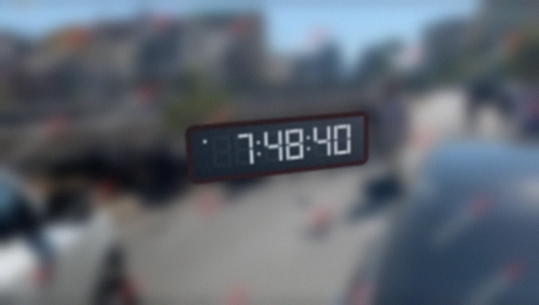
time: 7:48:40
